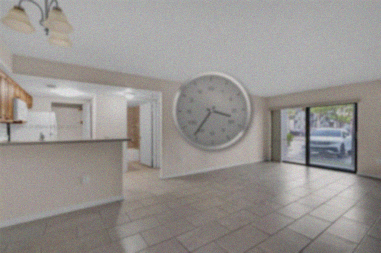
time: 3:36
